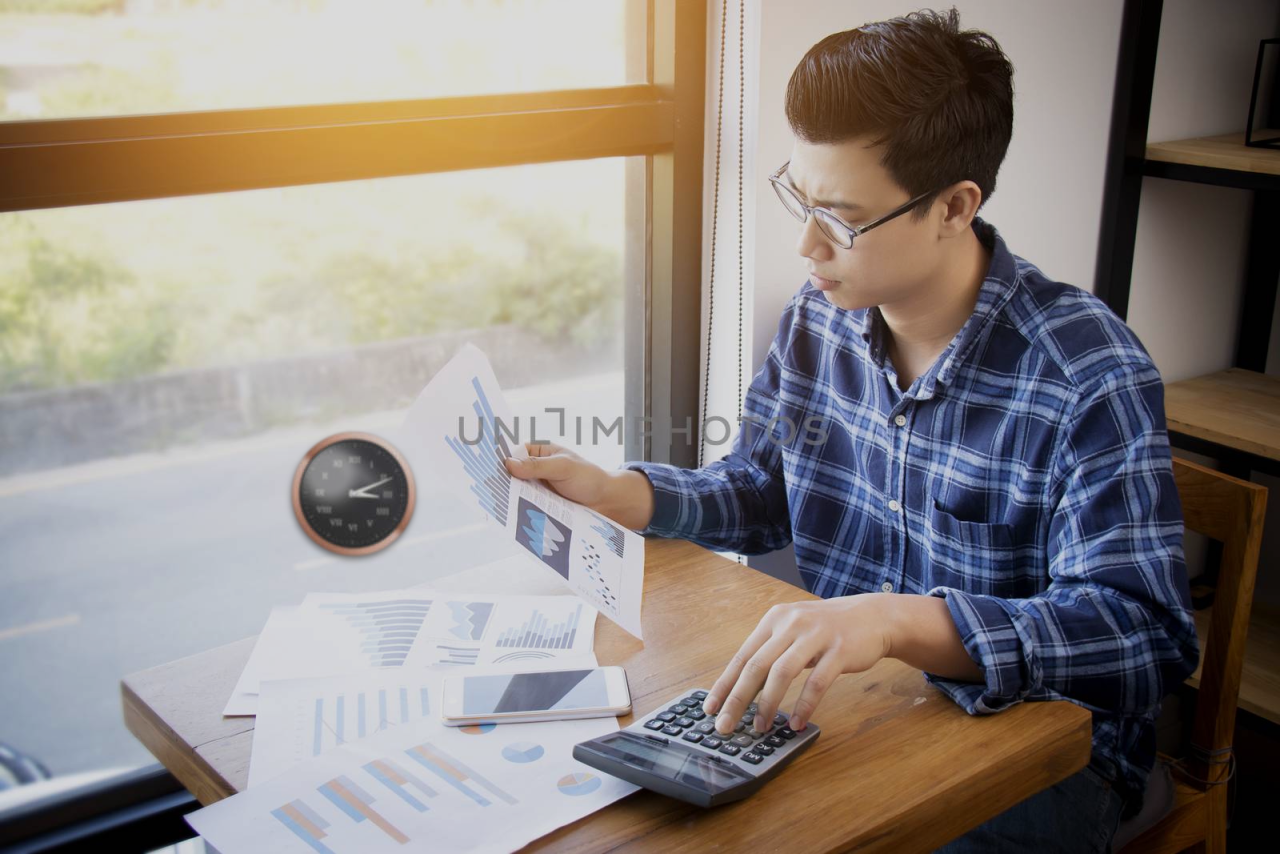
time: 3:11
